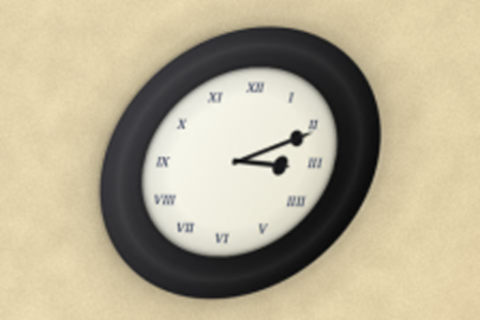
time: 3:11
